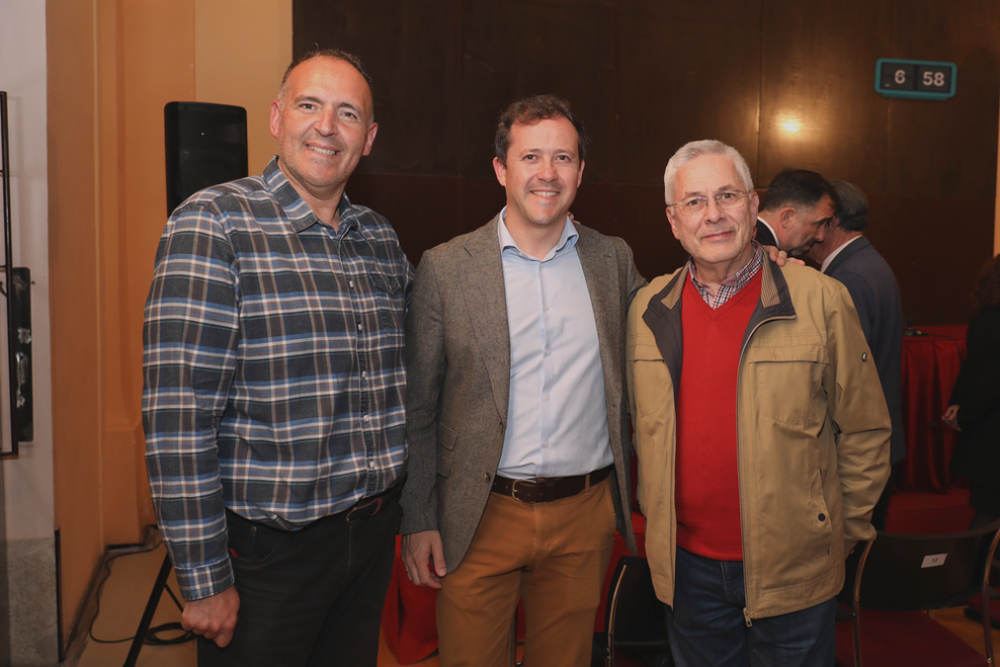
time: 6:58
